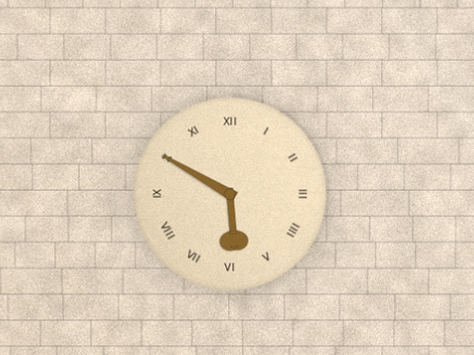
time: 5:50
